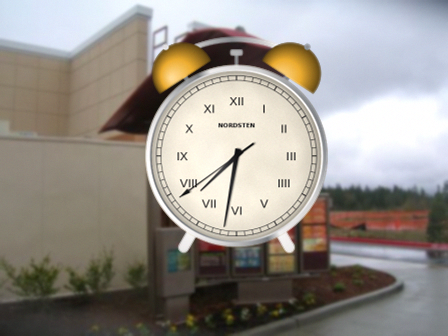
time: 7:31:39
